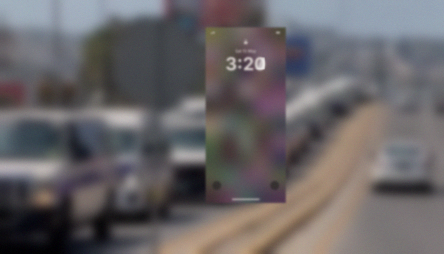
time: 3:20
